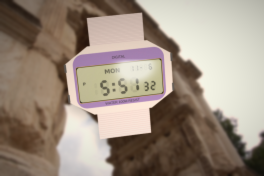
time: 5:51:32
